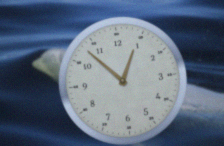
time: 12:53
